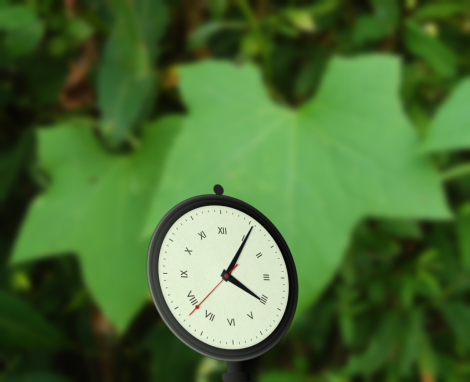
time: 4:05:38
